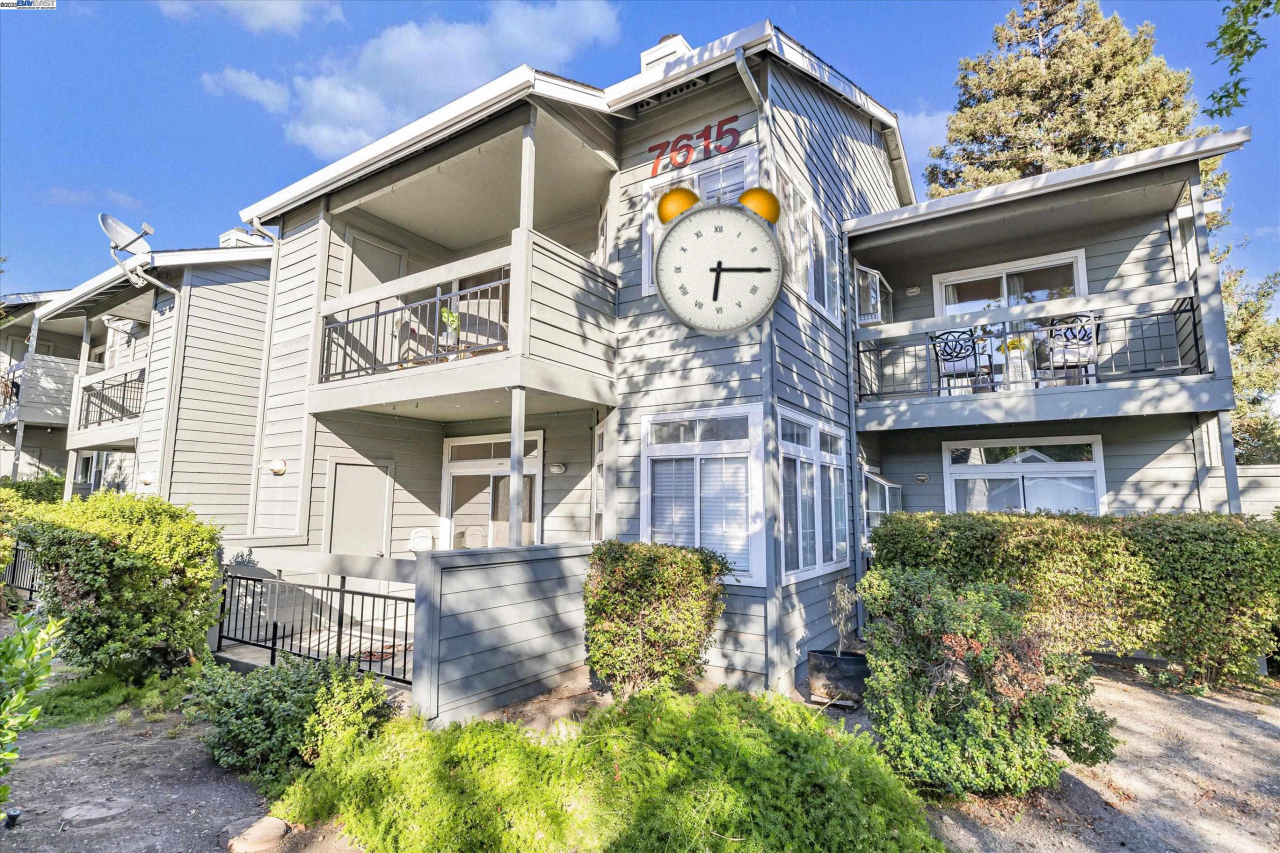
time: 6:15
